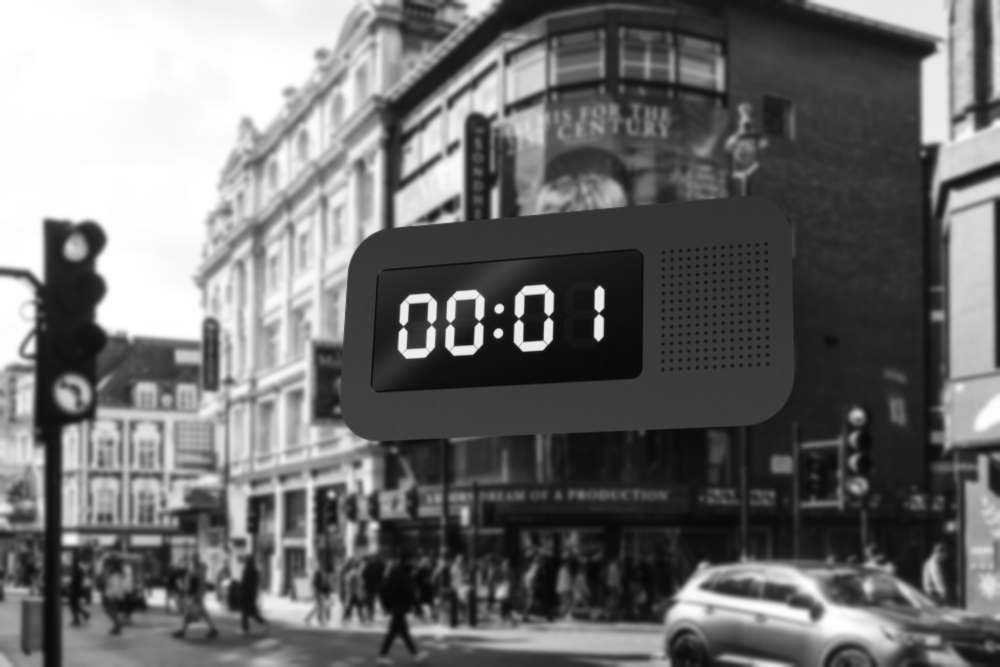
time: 0:01
